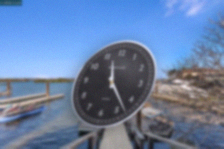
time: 11:23
